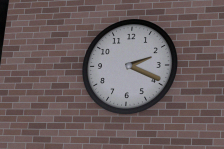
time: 2:19
